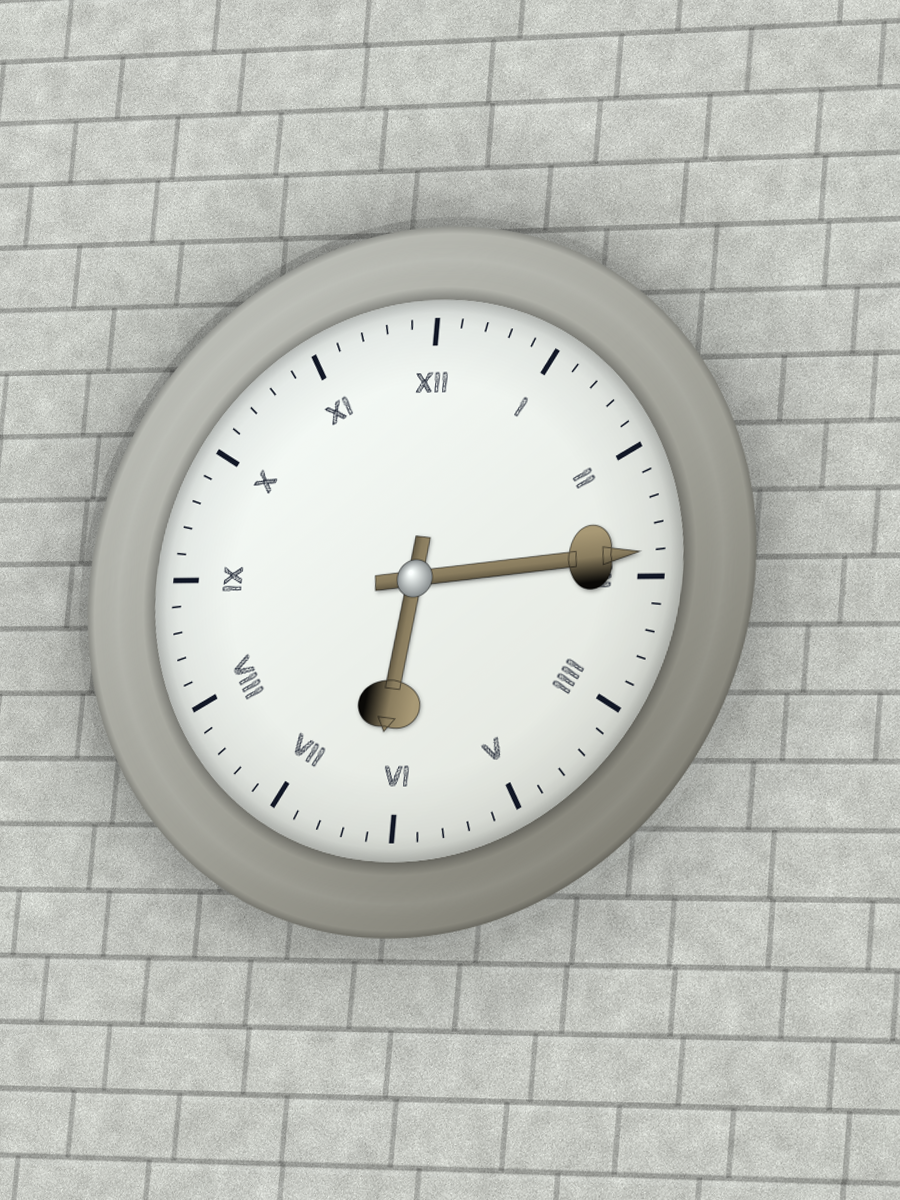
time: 6:14
